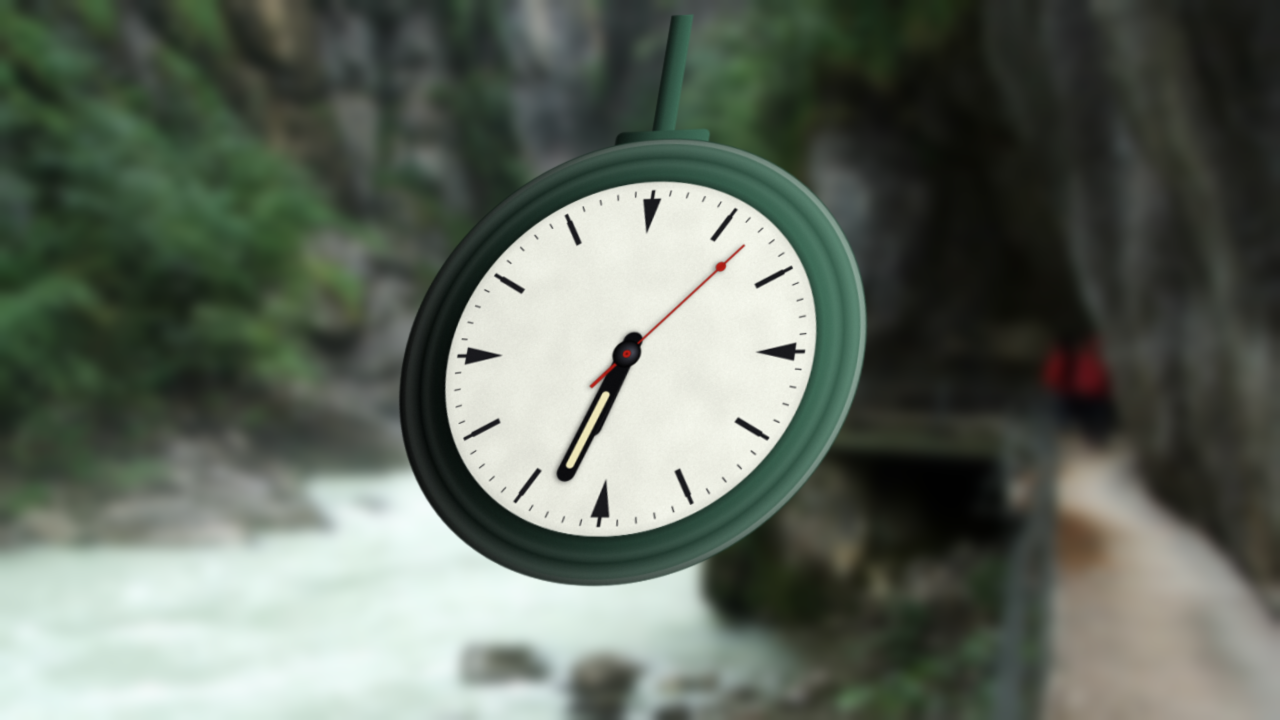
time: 6:33:07
